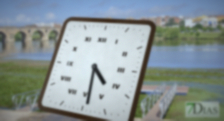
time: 4:29
